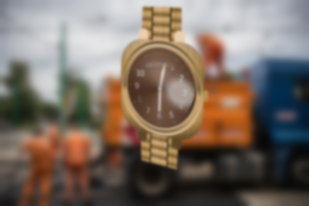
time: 6:02
